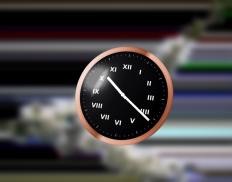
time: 10:21
